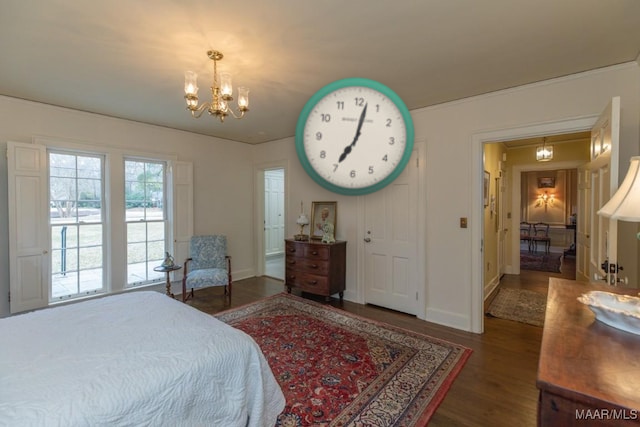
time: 7:02
